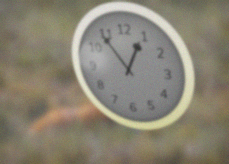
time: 12:54
